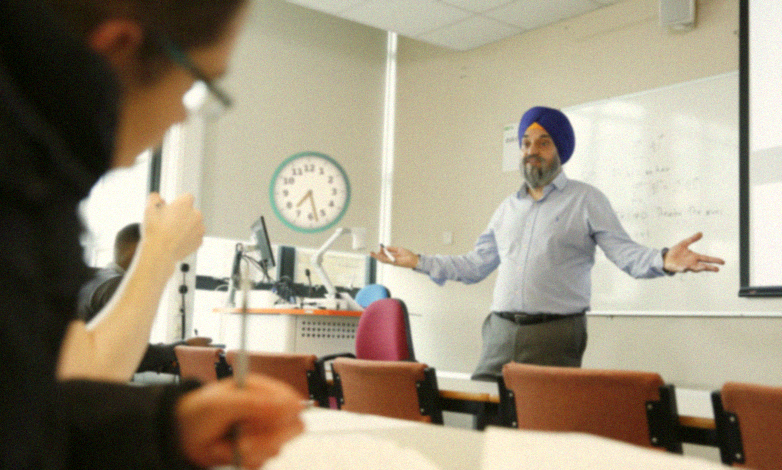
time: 7:28
